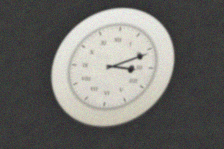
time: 3:11
